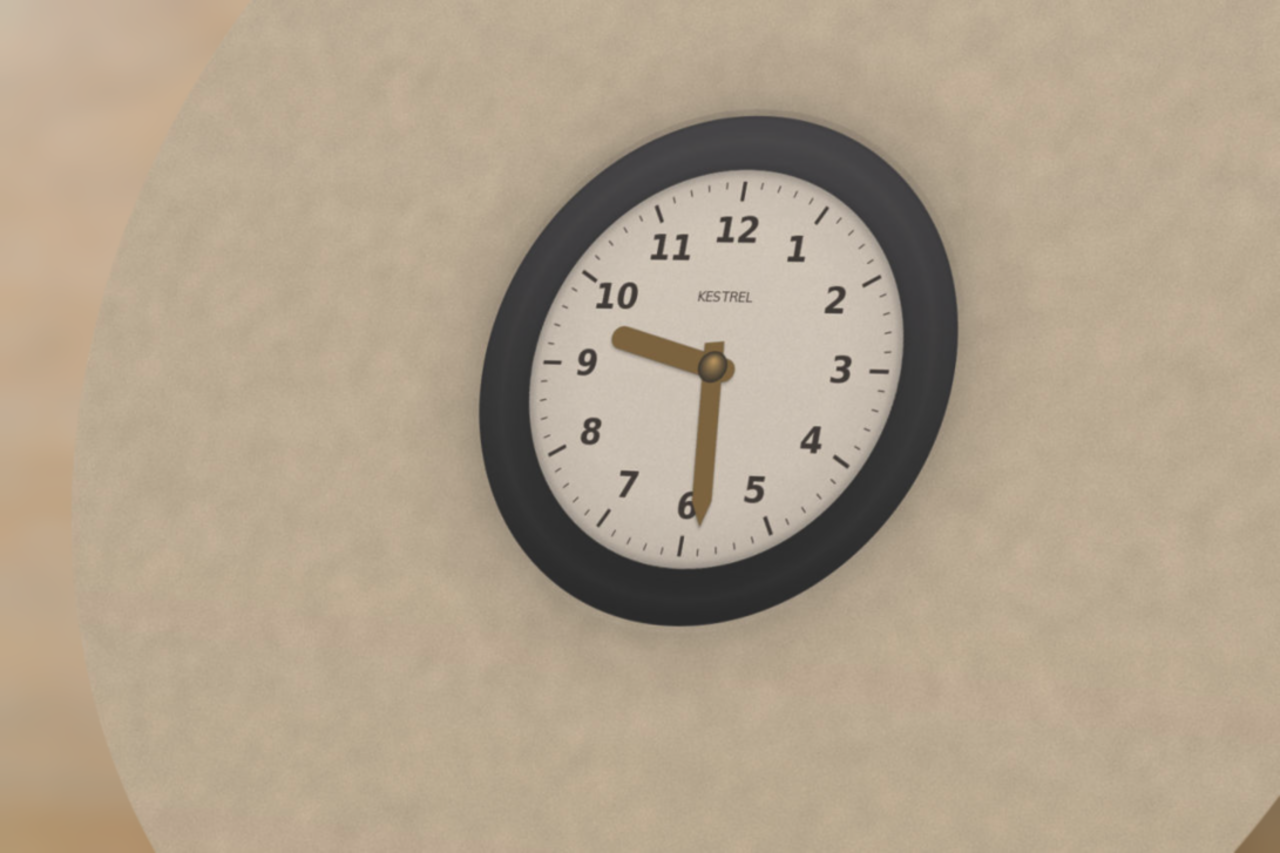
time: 9:29
